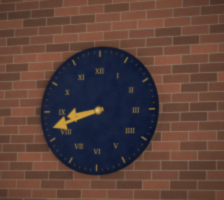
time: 8:42
